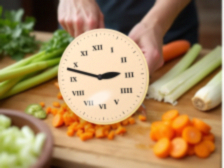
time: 2:48
